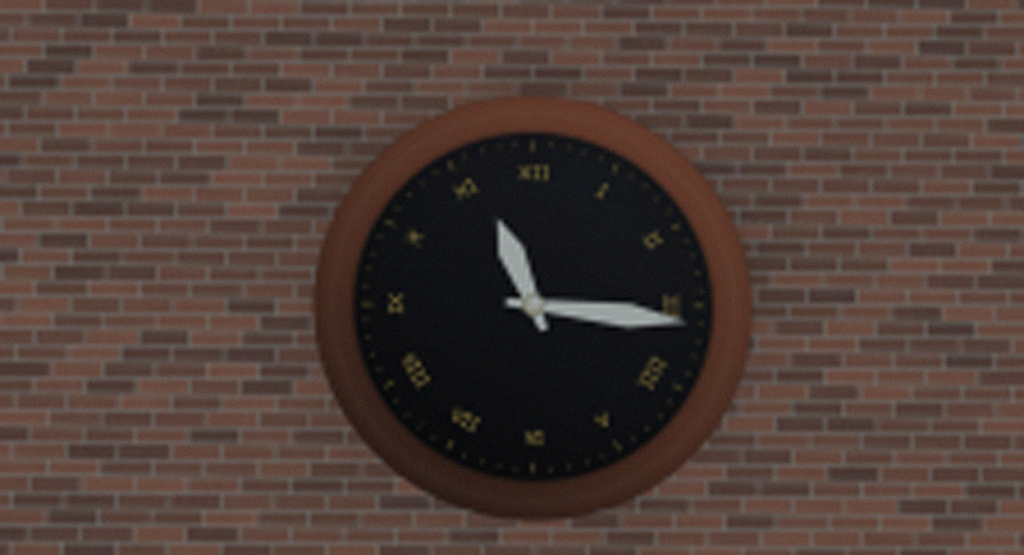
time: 11:16
